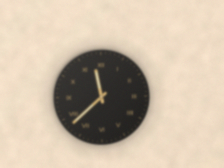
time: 11:38
